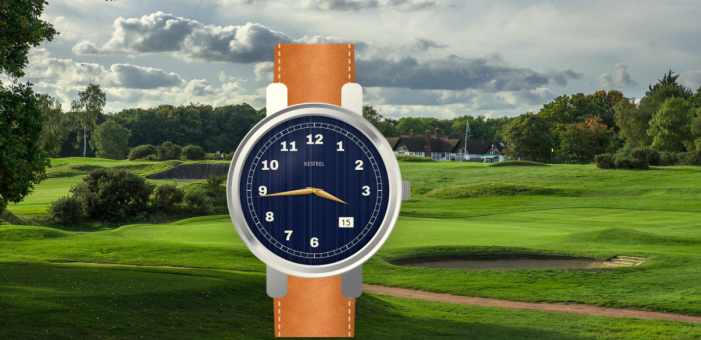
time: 3:44
